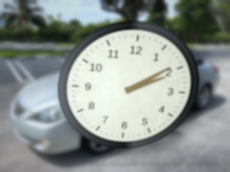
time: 2:09
